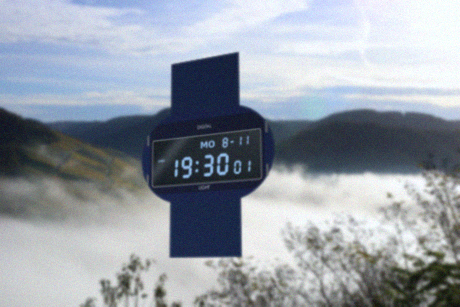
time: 19:30:01
